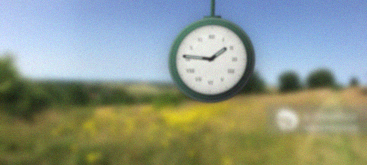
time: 1:46
